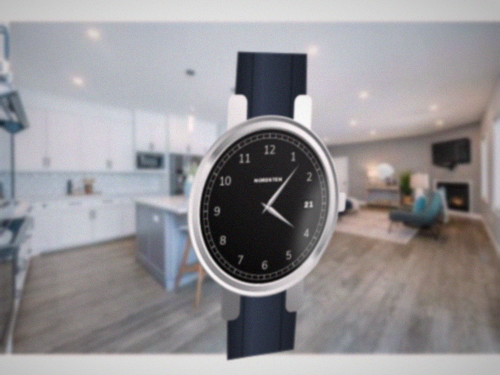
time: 4:07
